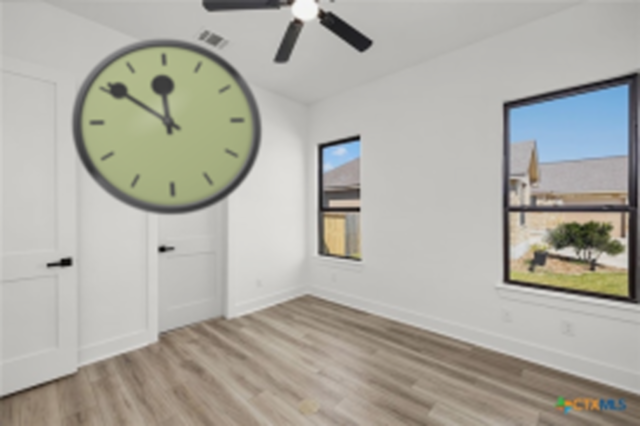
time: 11:51
